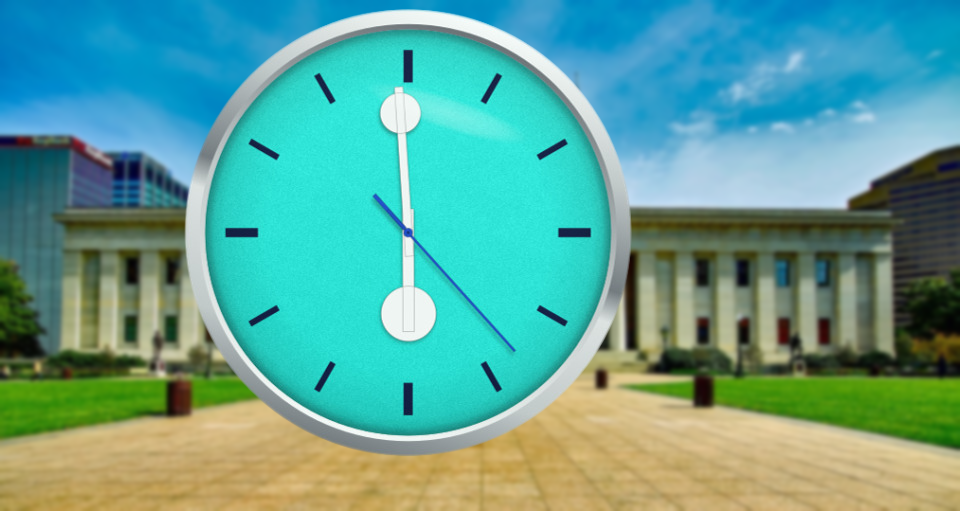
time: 5:59:23
